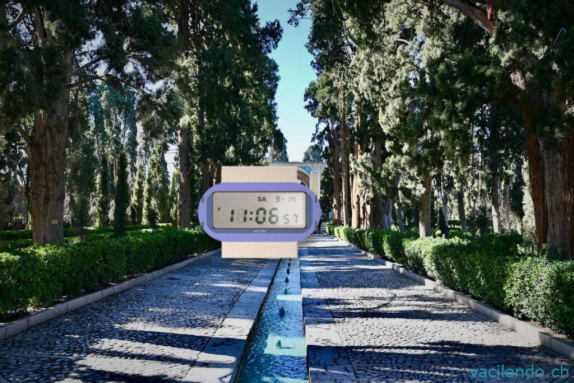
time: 11:06:57
